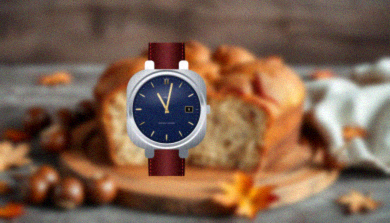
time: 11:02
